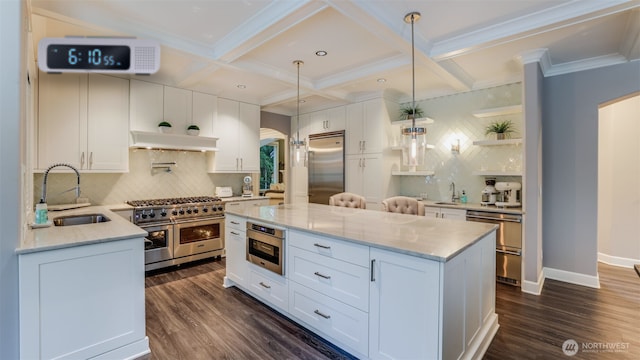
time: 6:10
